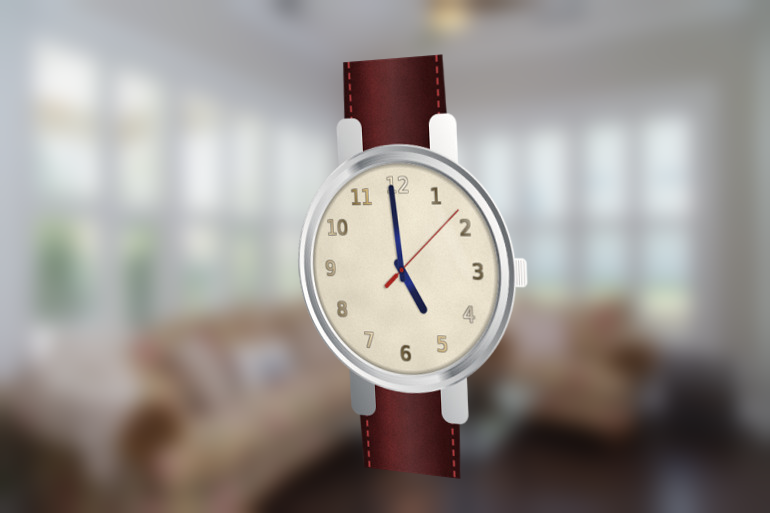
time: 4:59:08
